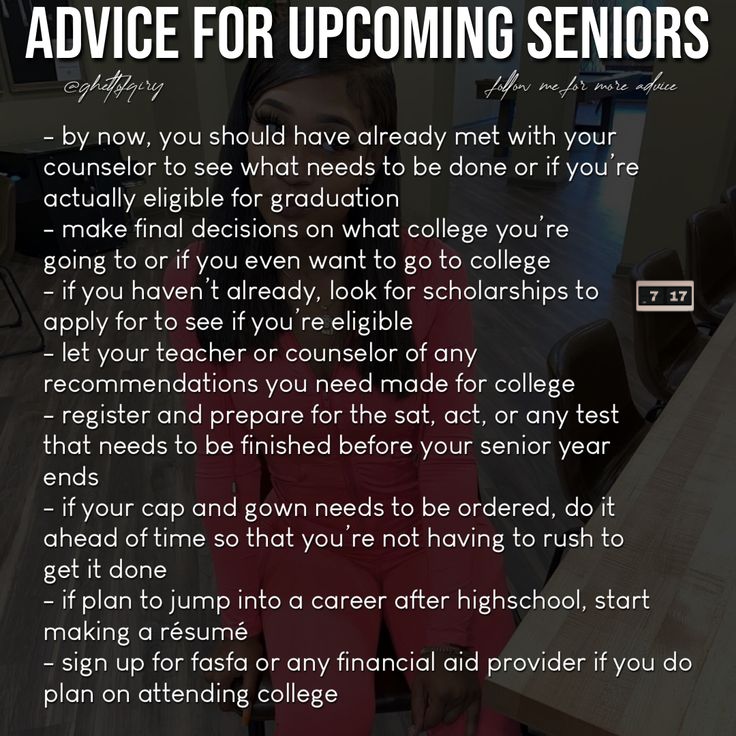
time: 7:17
